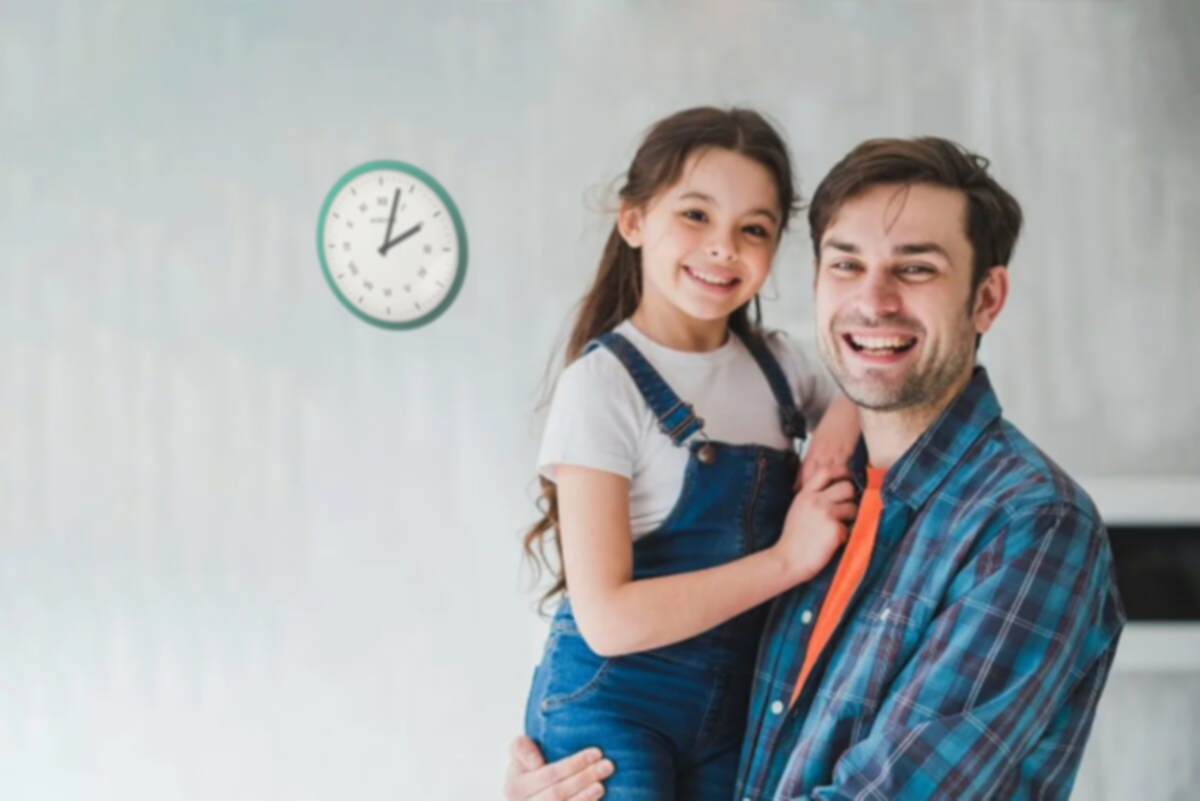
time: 2:03
